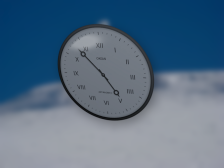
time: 4:53
